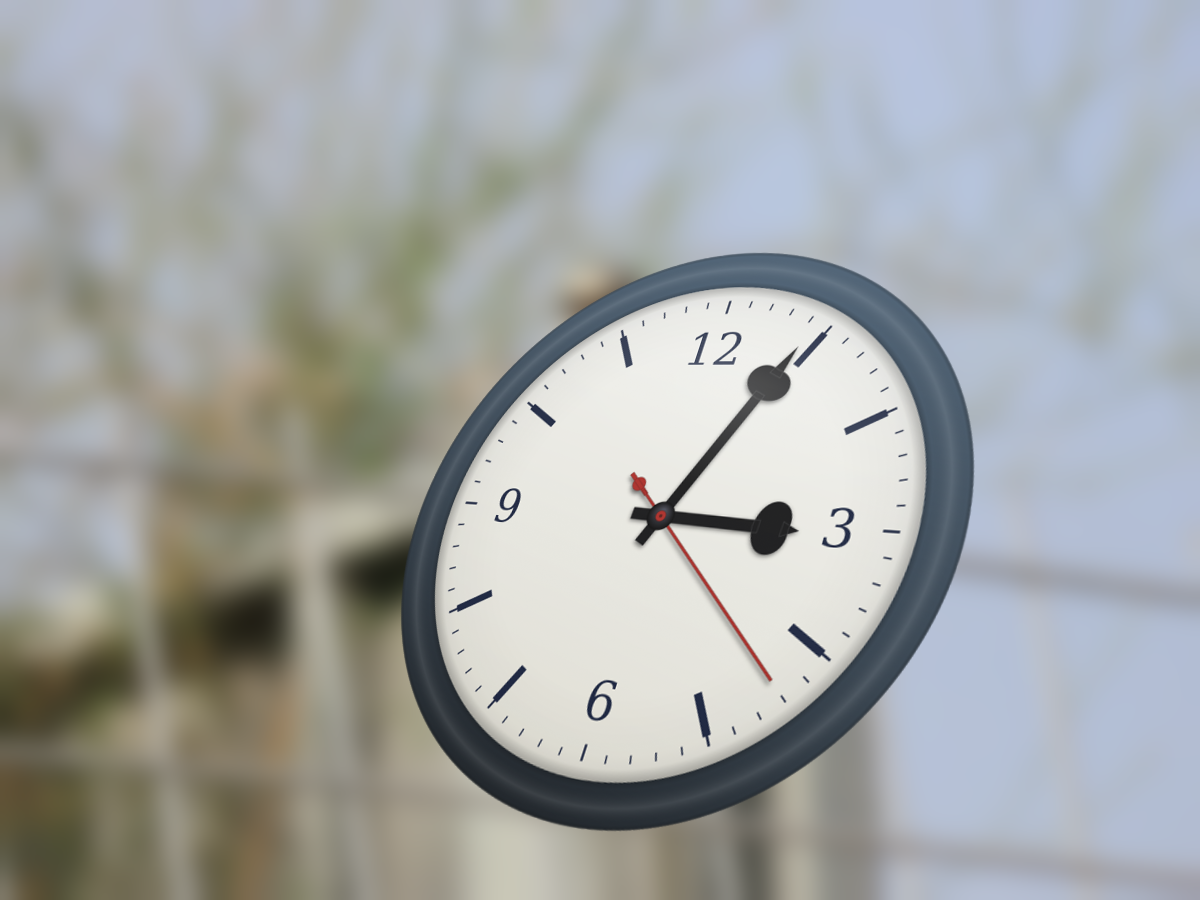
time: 3:04:22
